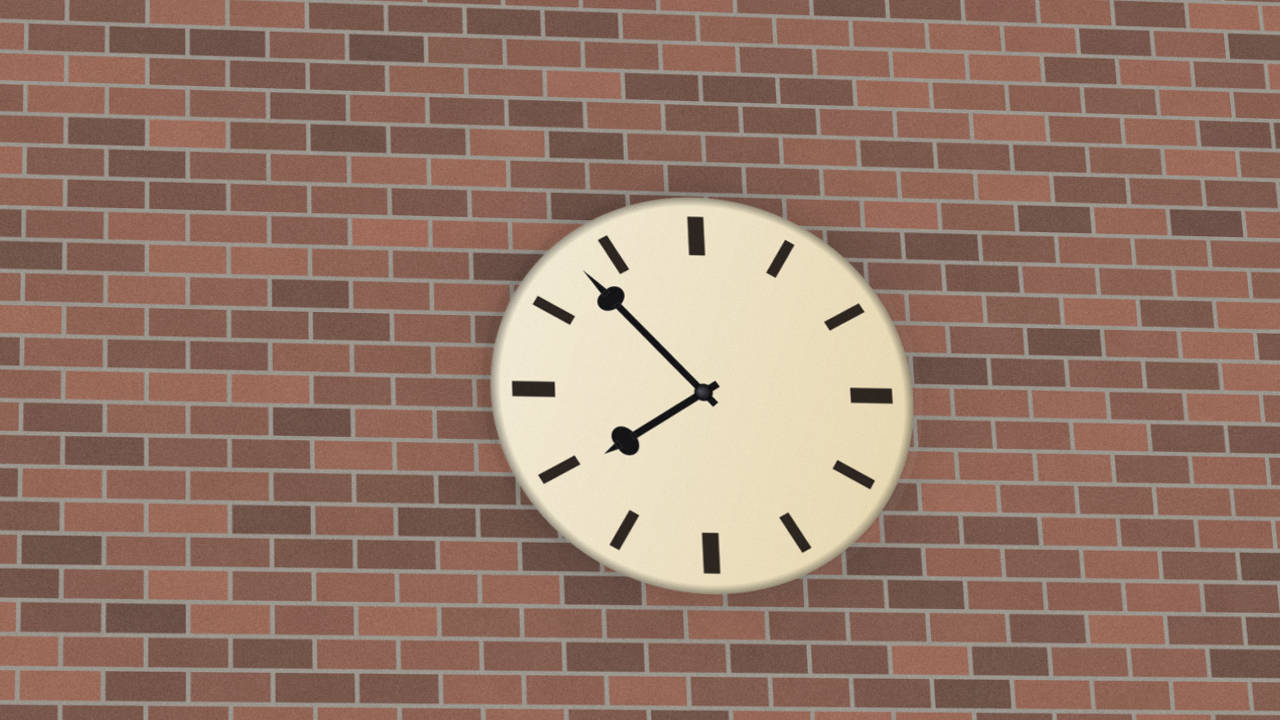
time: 7:53
